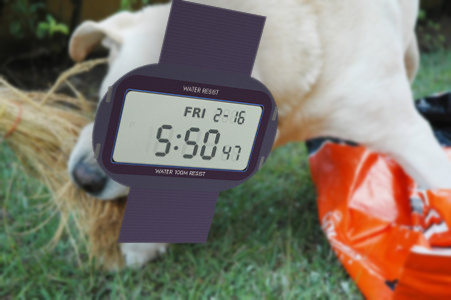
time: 5:50:47
